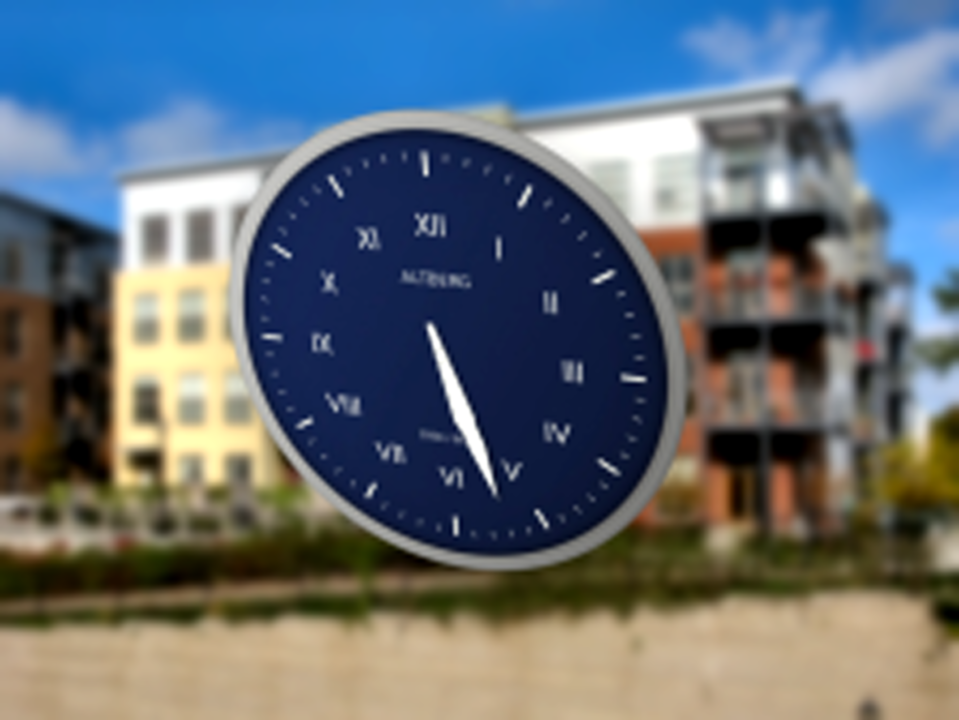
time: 5:27
